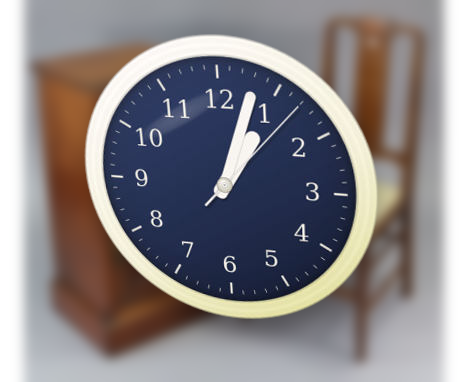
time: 1:03:07
